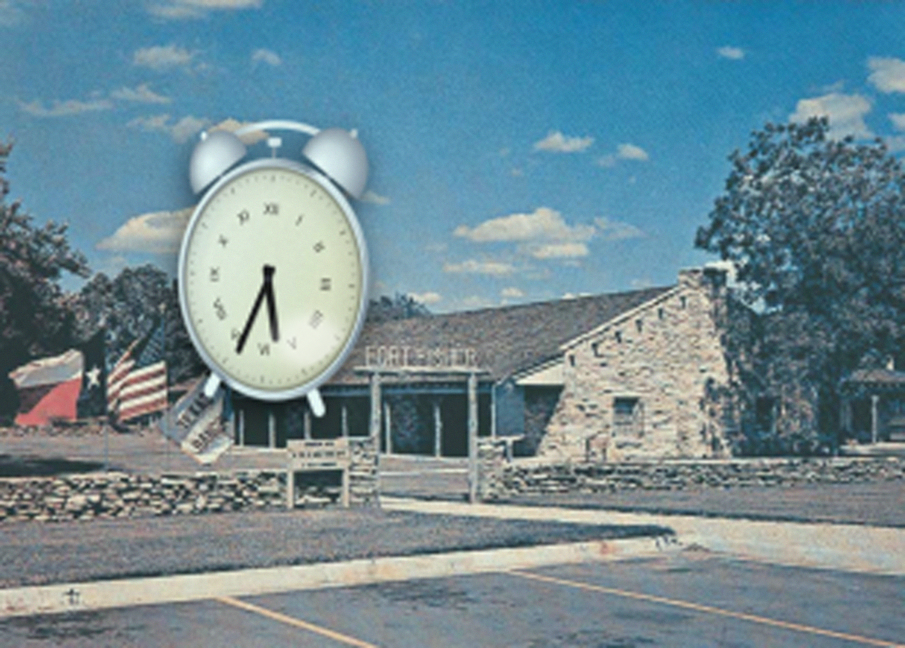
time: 5:34
